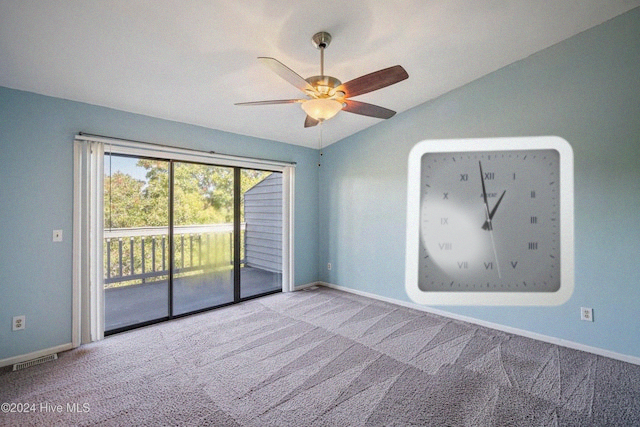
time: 12:58:28
